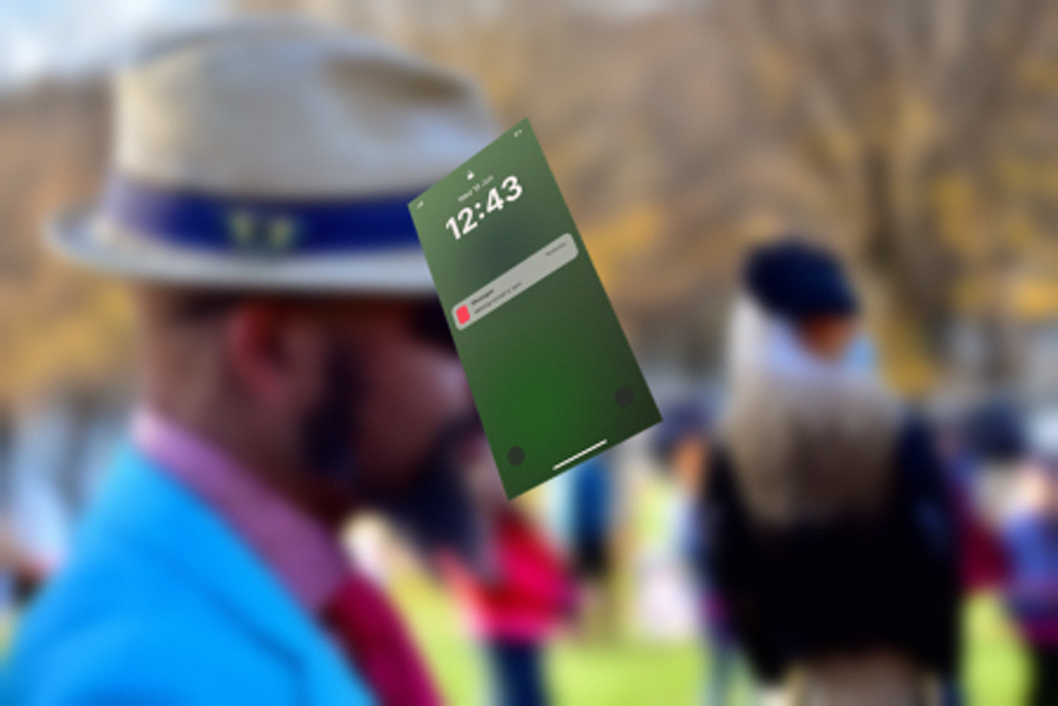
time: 12:43
